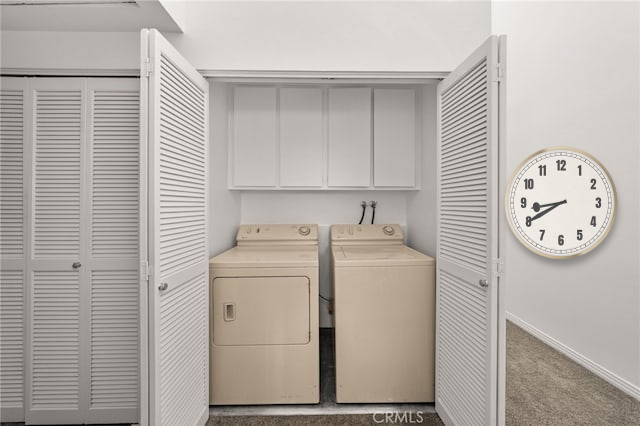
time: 8:40
